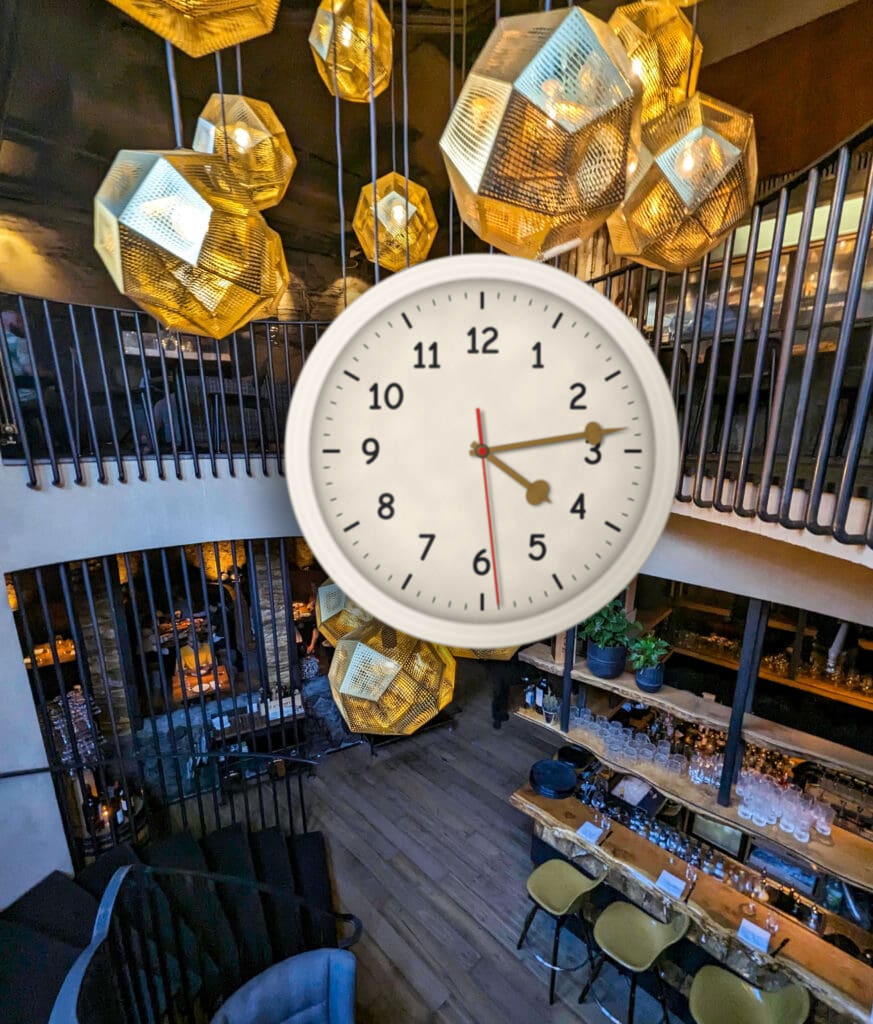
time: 4:13:29
